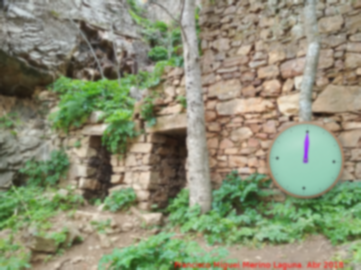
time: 12:00
